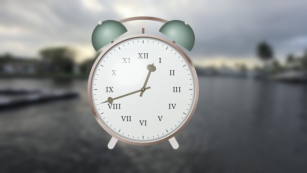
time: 12:42
